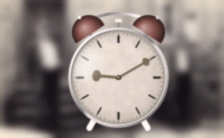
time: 9:10
